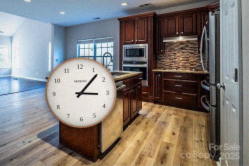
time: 3:07
